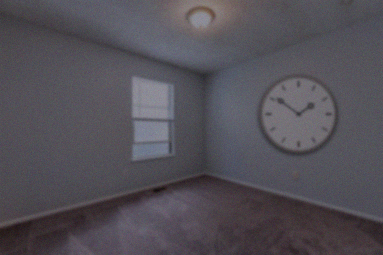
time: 1:51
